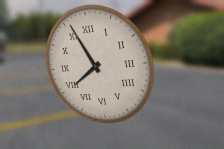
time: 7:56
